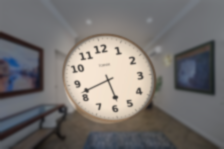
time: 5:42
